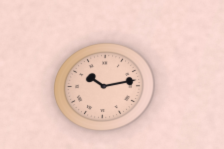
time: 10:13
